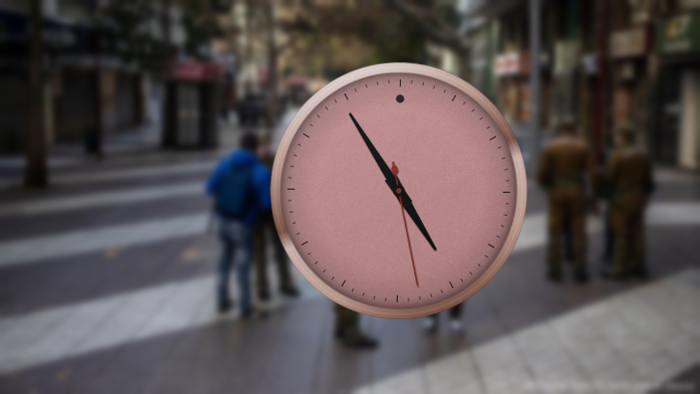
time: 4:54:28
